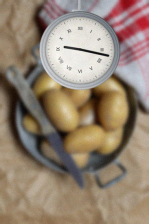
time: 9:17
